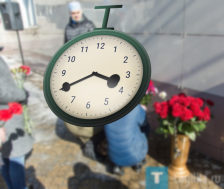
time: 3:40
